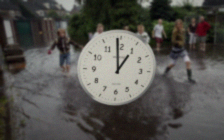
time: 12:59
